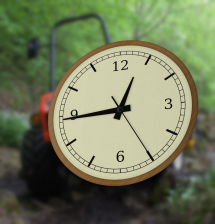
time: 12:44:25
